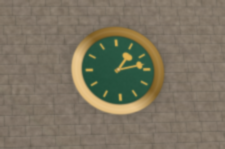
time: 1:13
